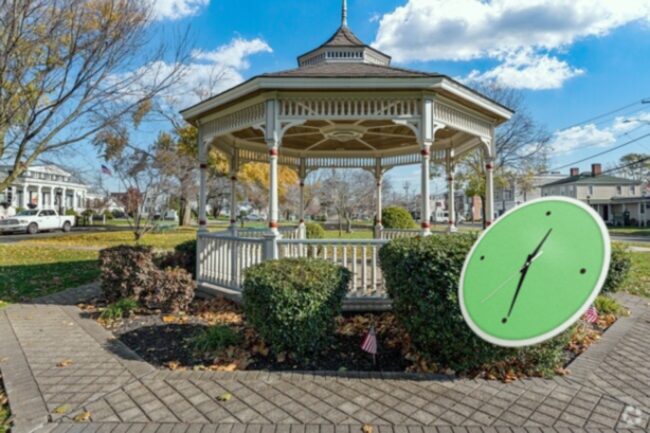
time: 12:29:36
